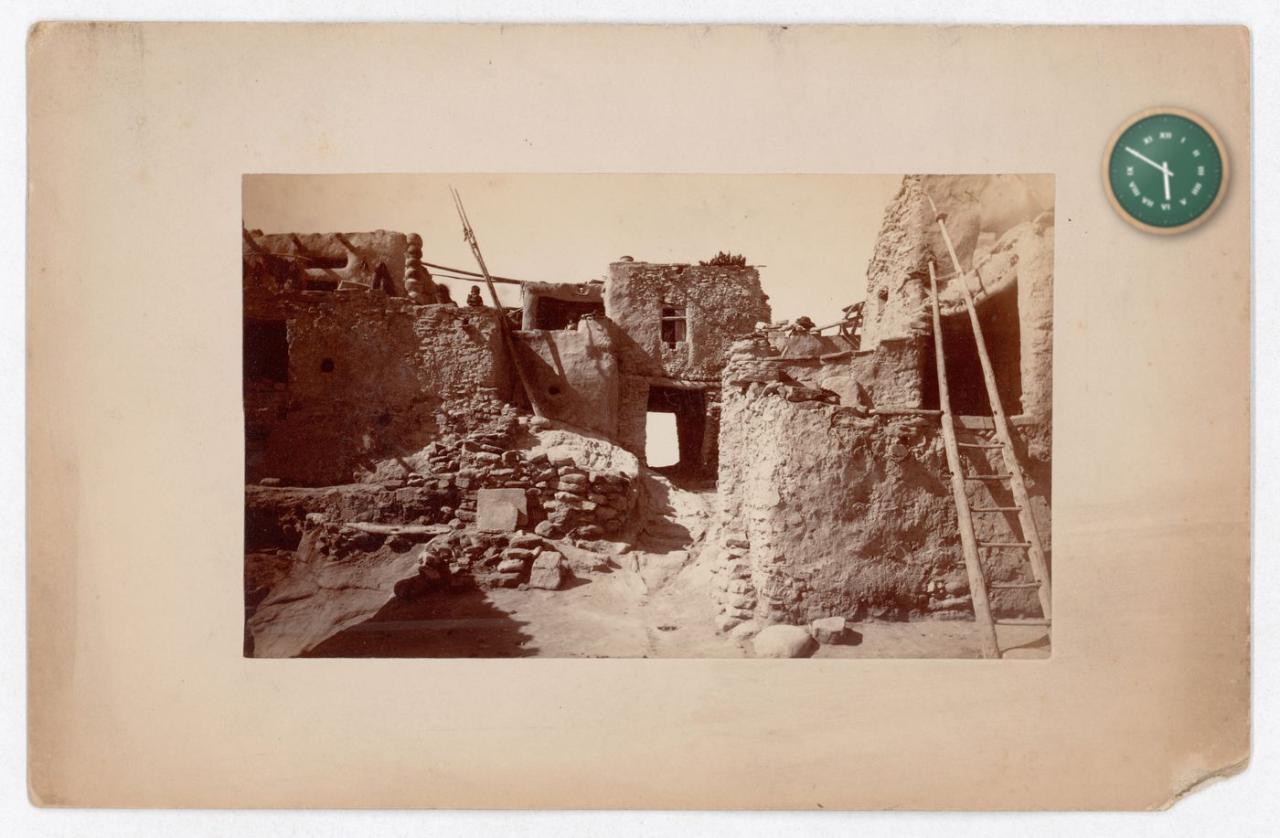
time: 5:50
